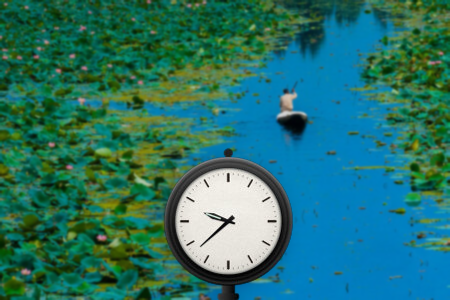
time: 9:38
